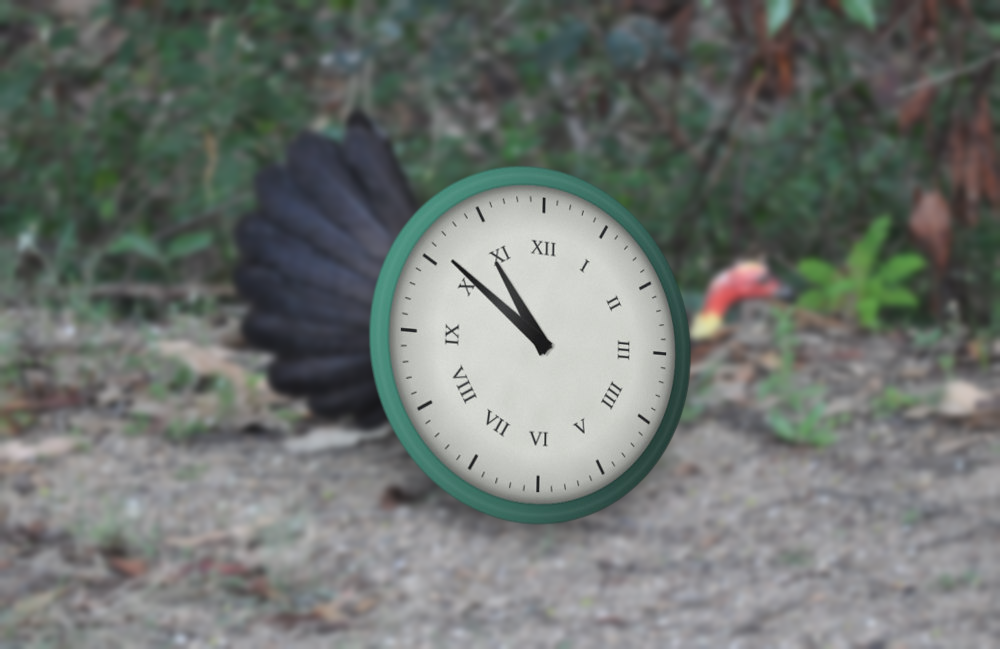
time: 10:51
